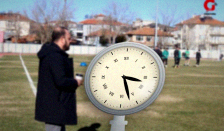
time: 3:27
